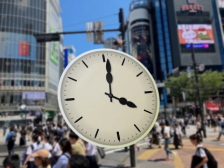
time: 4:01
